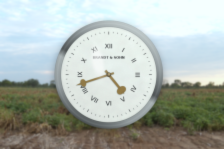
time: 4:42
